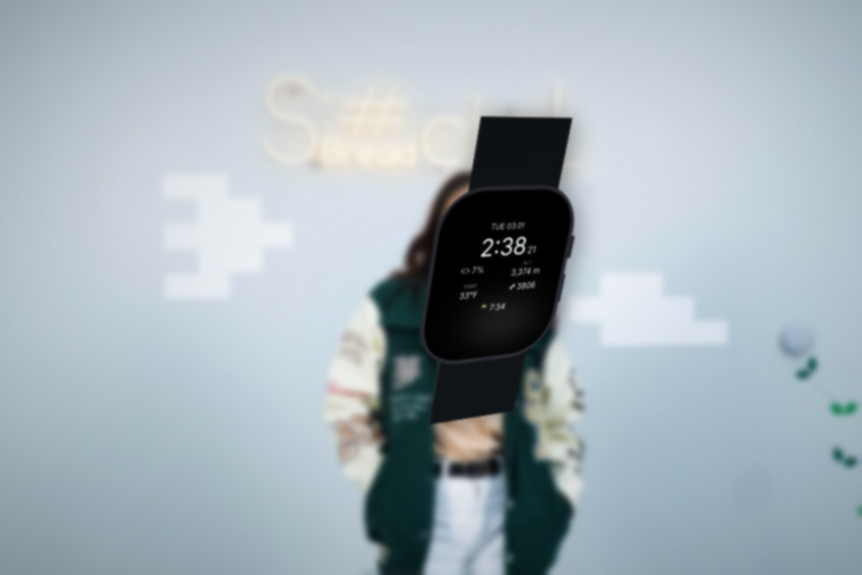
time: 2:38
